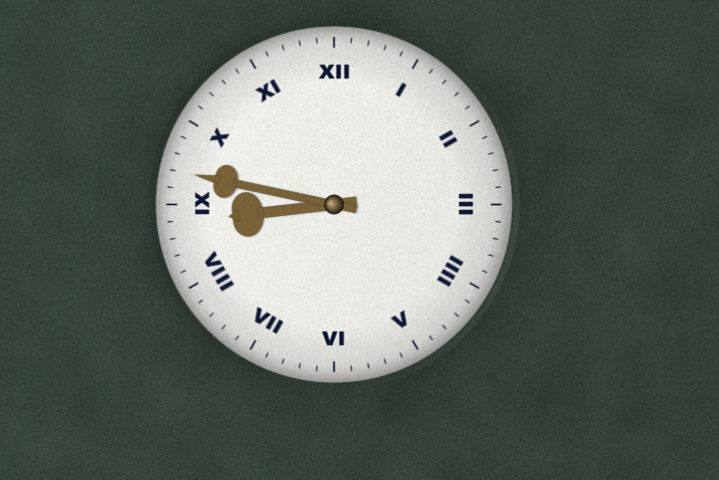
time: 8:47
